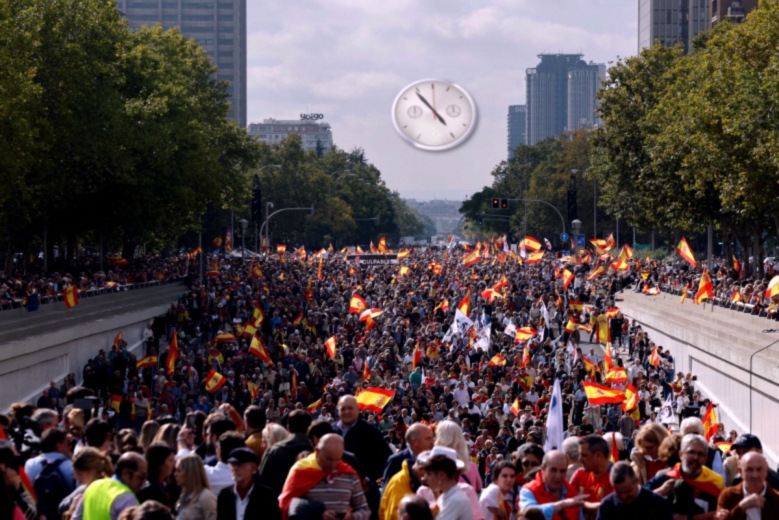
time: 4:54
